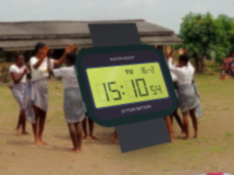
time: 15:10
